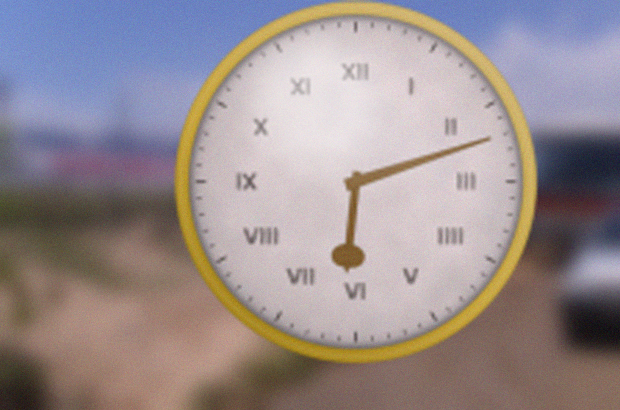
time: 6:12
